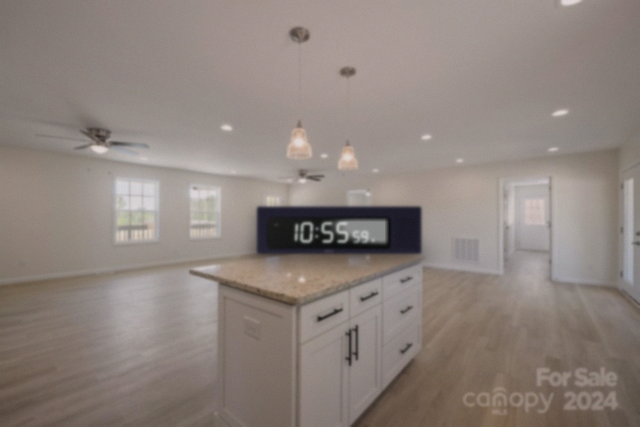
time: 10:55
